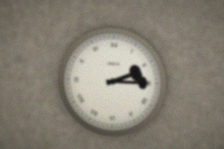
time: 2:15
